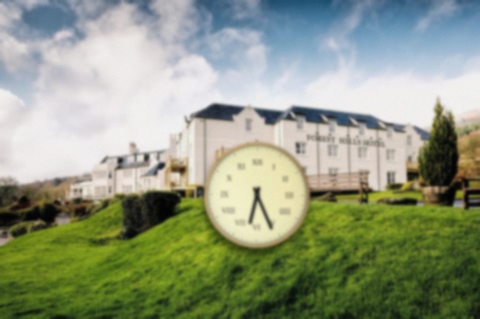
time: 6:26
